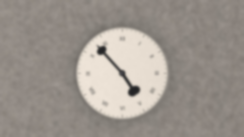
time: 4:53
